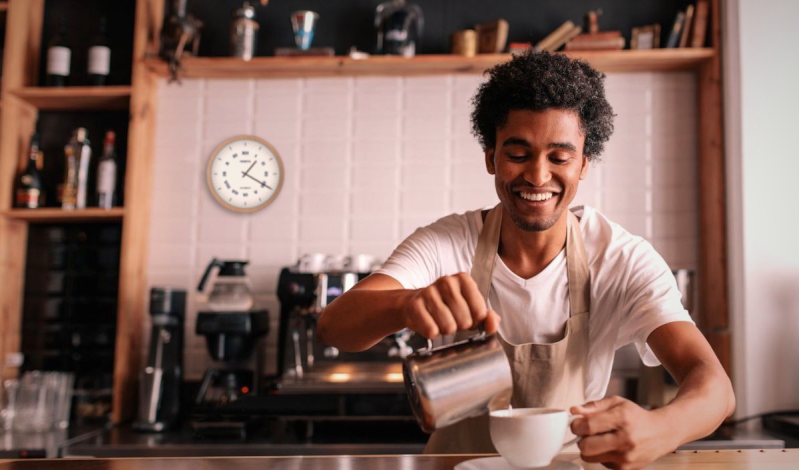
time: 1:20
